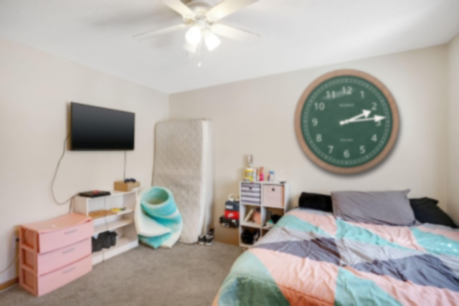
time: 2:14
